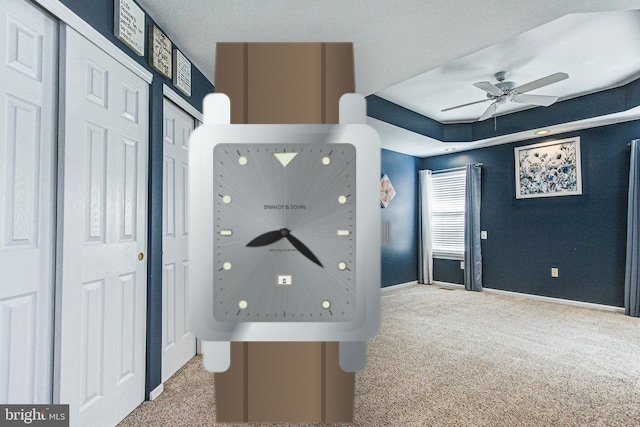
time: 8:22
